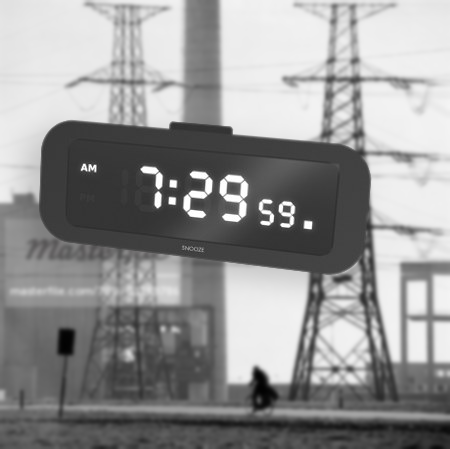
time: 7:29:59
